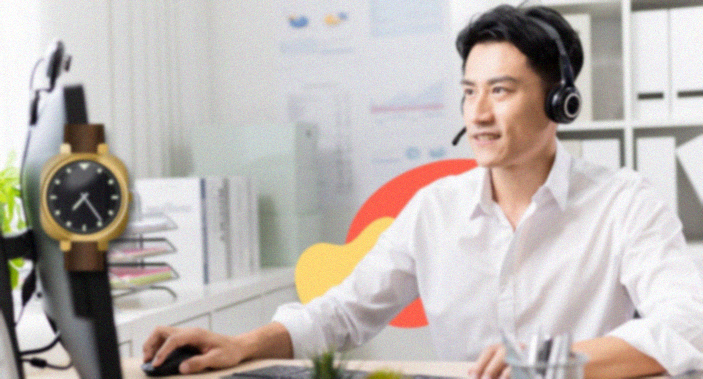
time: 7:24
